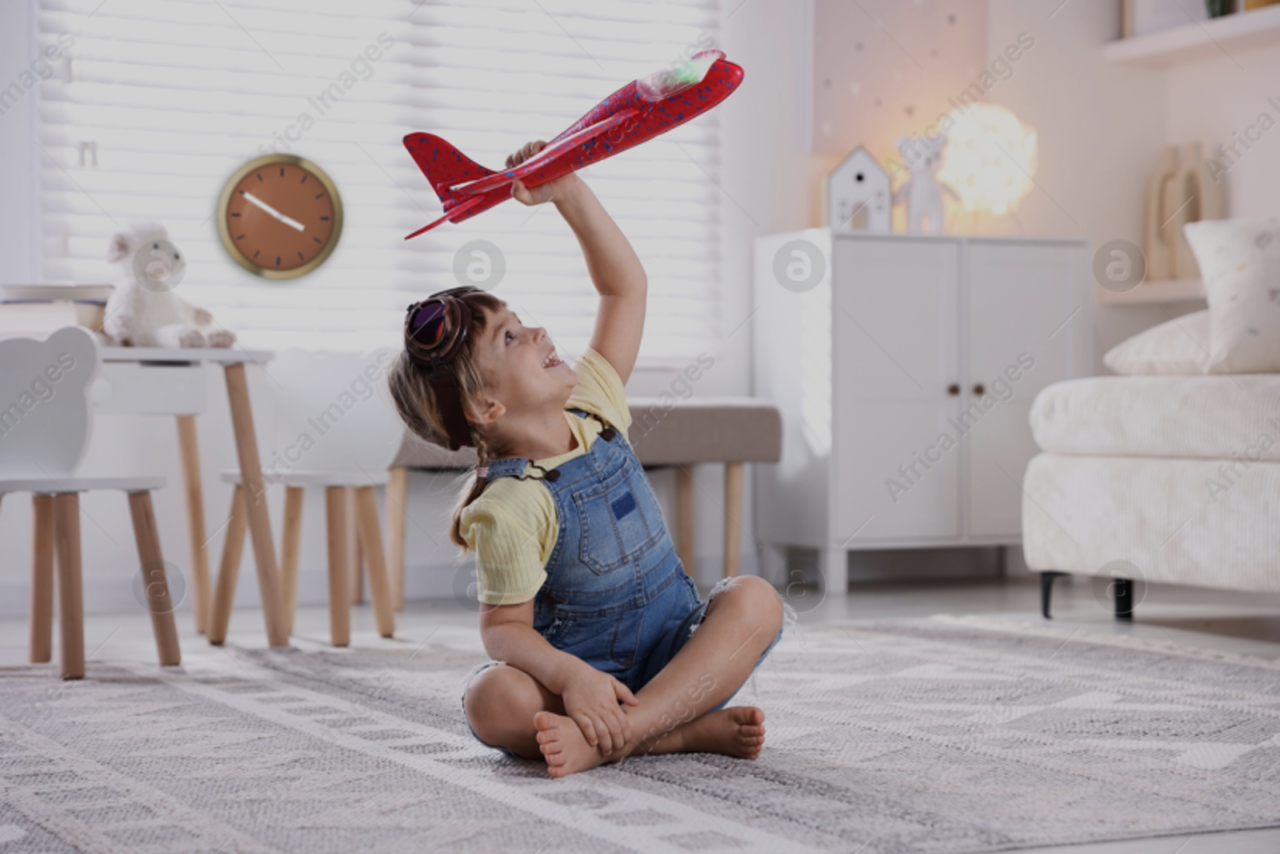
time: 3:50
